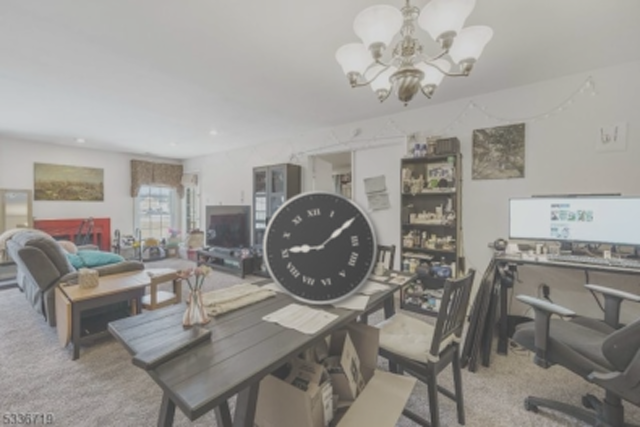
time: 9:10
